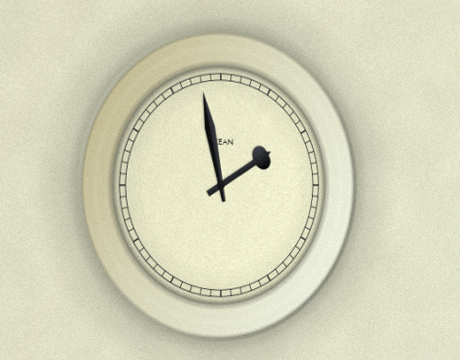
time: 1:58
